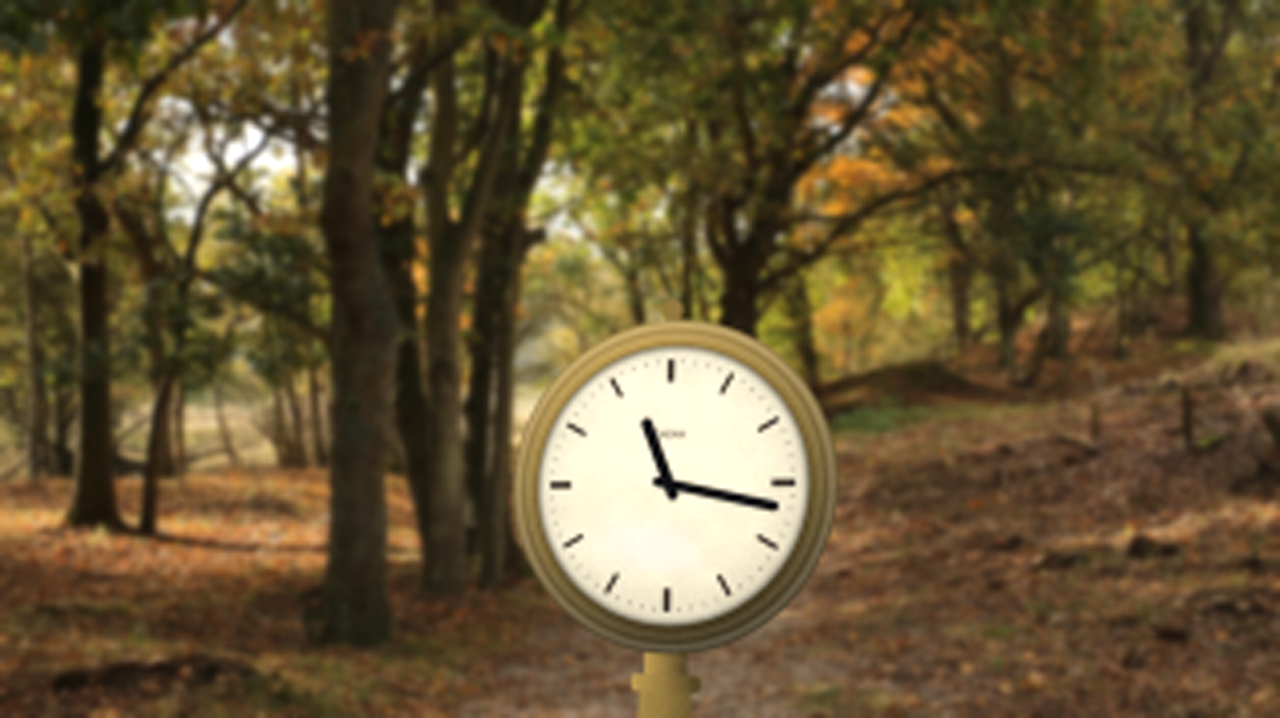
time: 11:17
